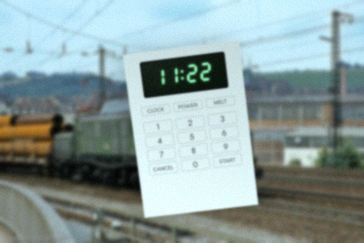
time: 11:22
